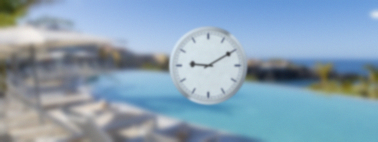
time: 9:10
